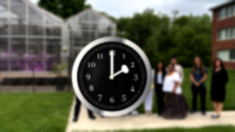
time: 2:00
